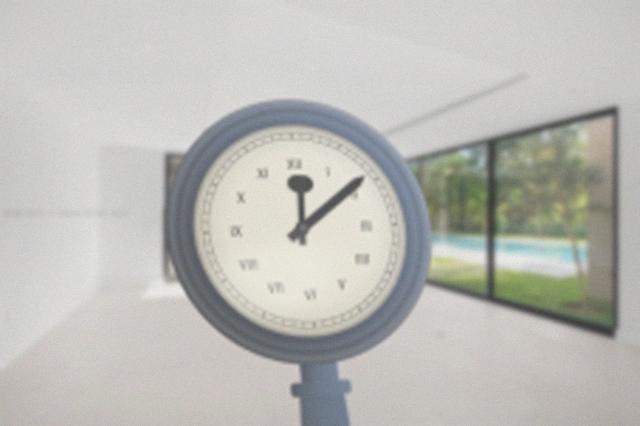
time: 12:09
